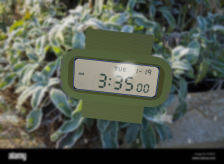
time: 3:35:00
